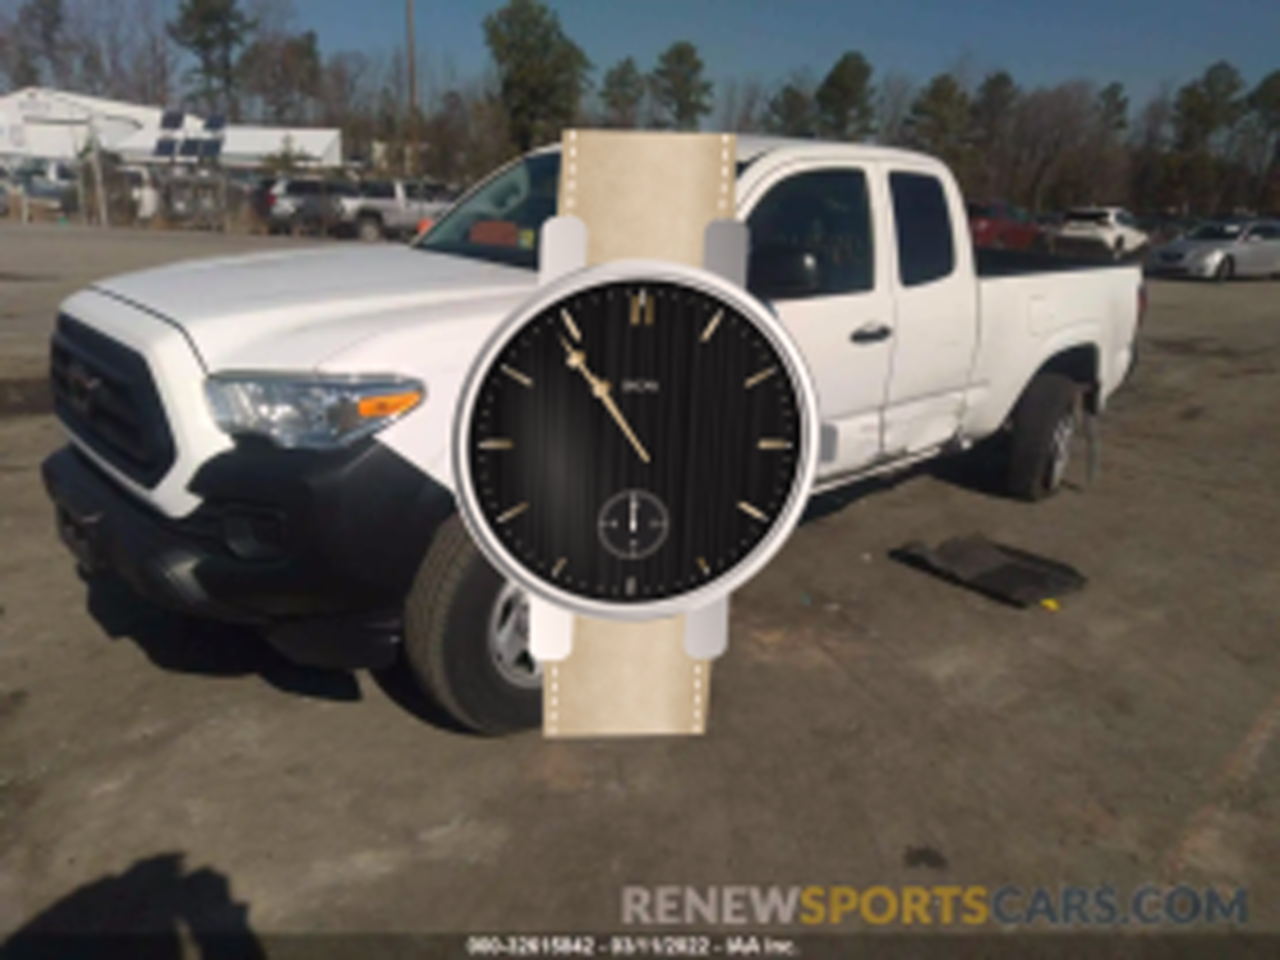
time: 10:54
